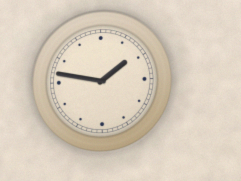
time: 1:47
